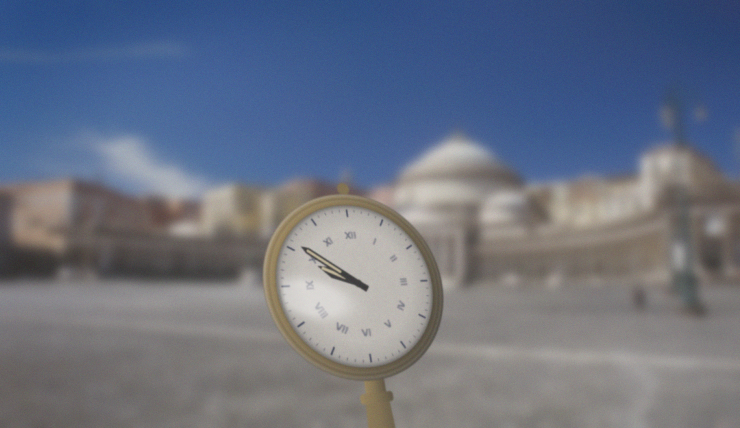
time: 9:51
